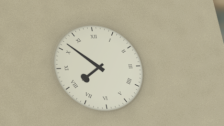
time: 7:52
